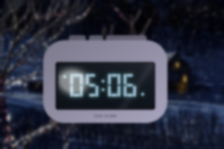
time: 5:06
